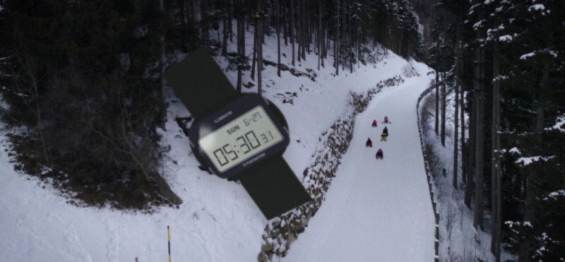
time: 5:30
